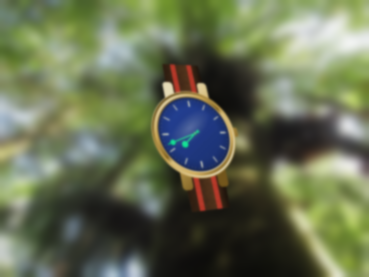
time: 7:42
